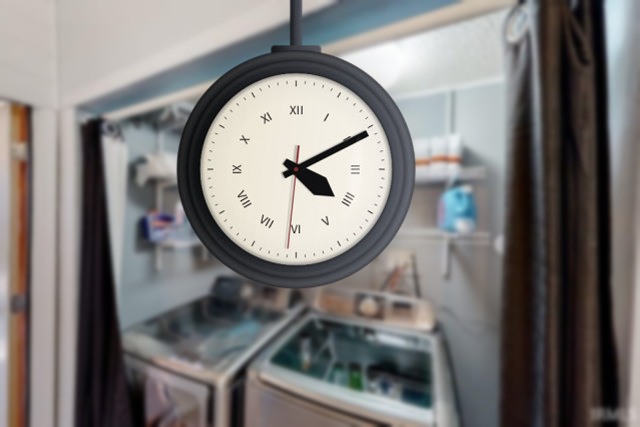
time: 4:10:31
